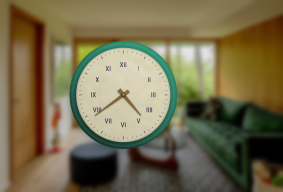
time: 4:39
